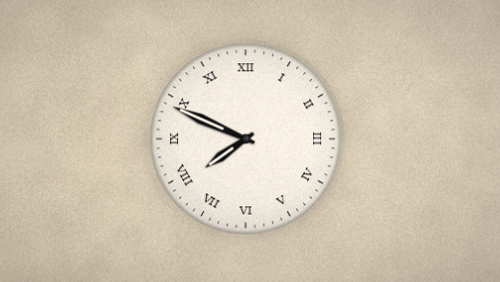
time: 7:49
